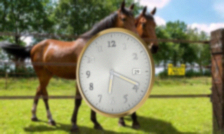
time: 6:19
